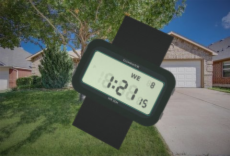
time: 1:21
